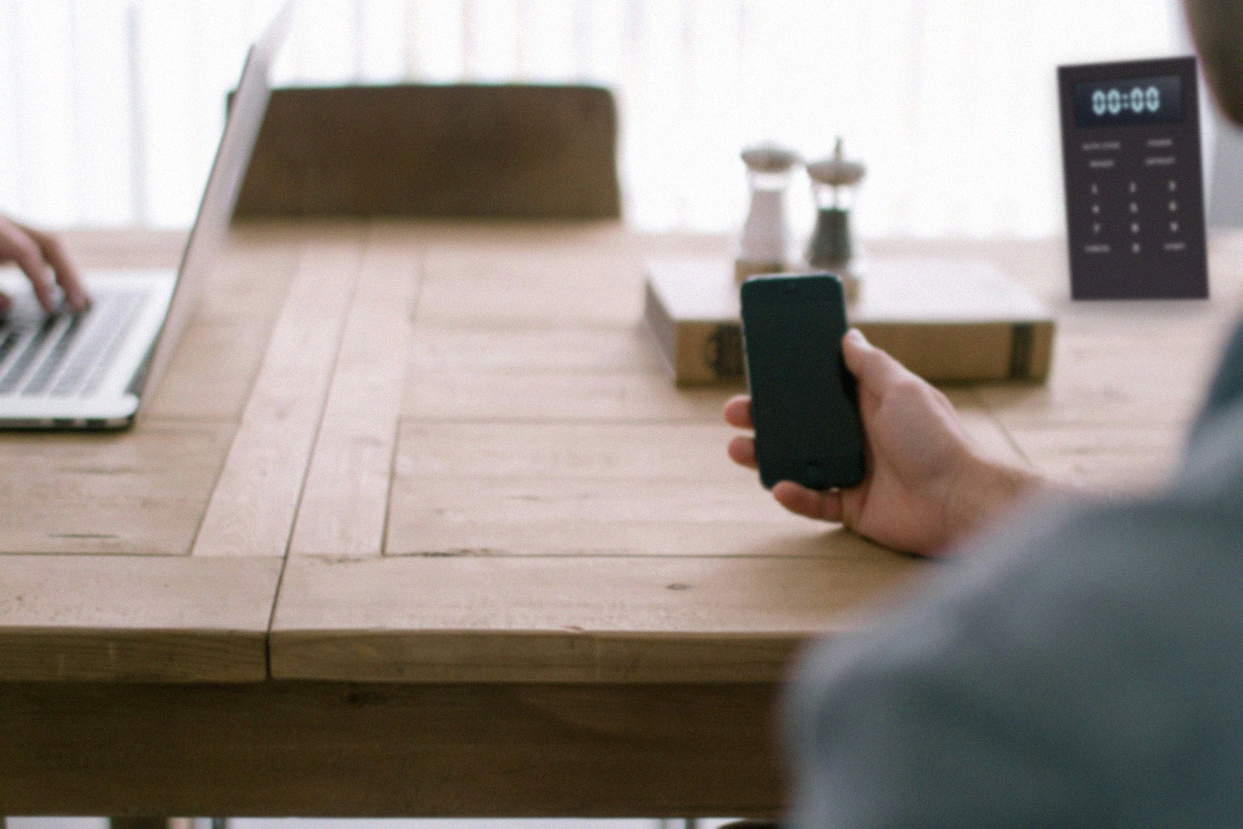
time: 0:00
